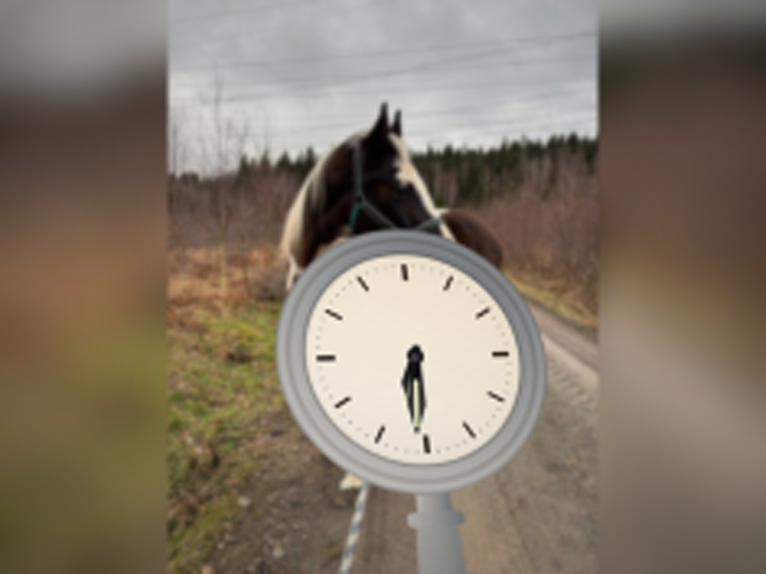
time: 6:31
